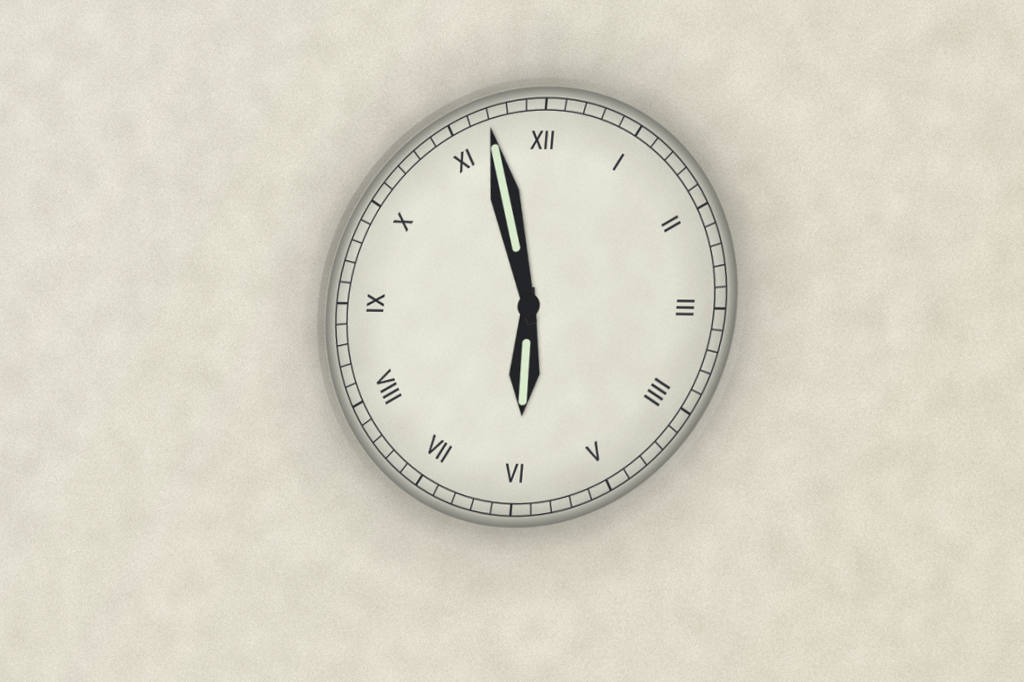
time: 5:57
